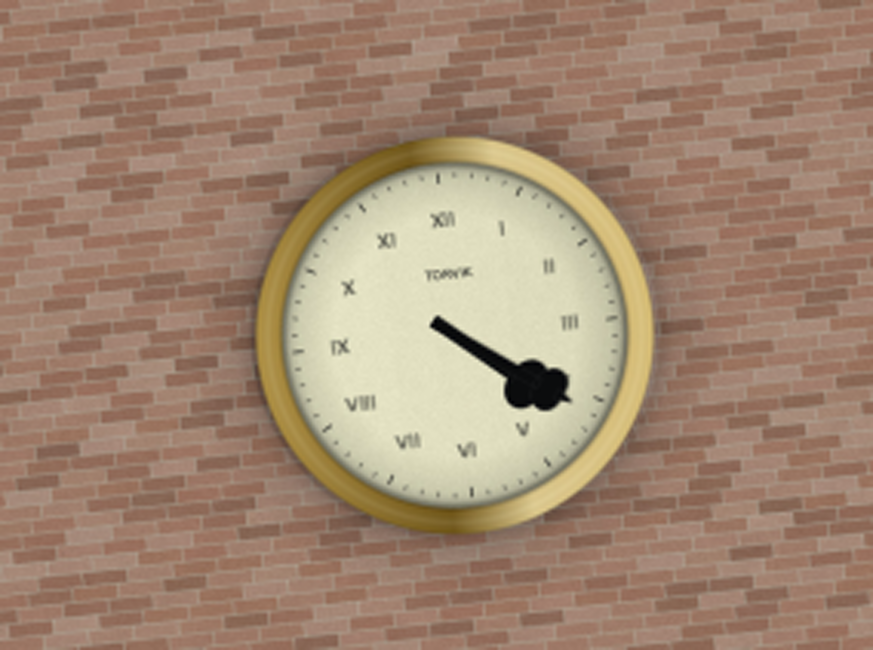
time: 4:21
